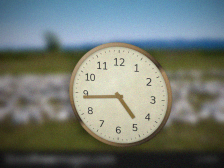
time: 4:44
